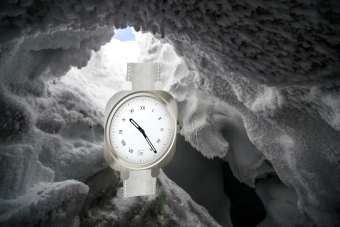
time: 10:24
